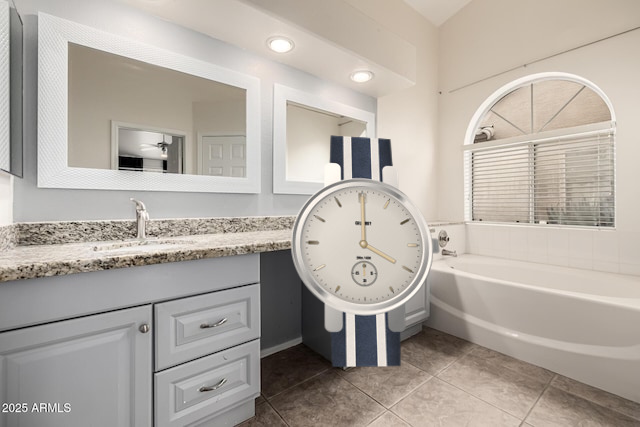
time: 4:00
